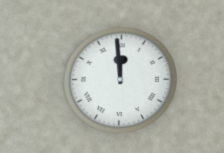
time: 11:59
